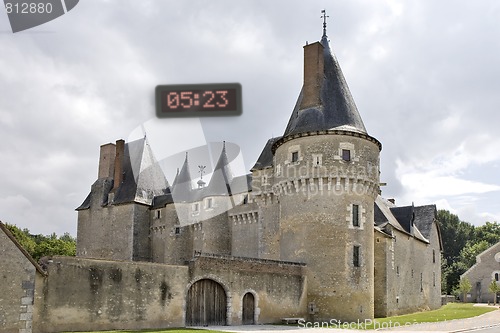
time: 5:23
